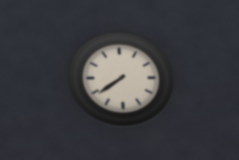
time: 7:39
